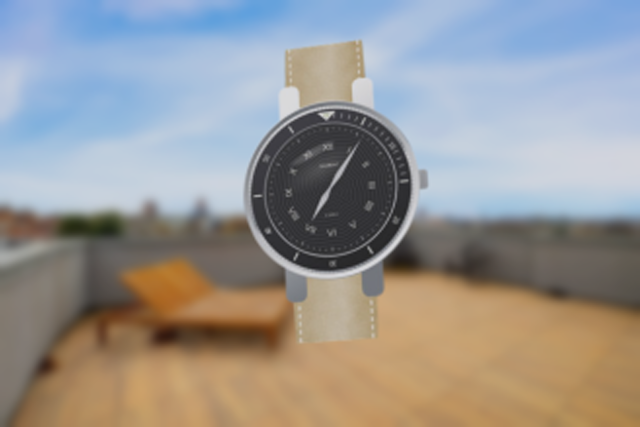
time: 7:06
